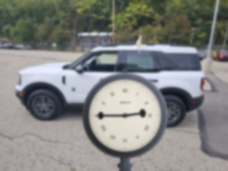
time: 2:45
